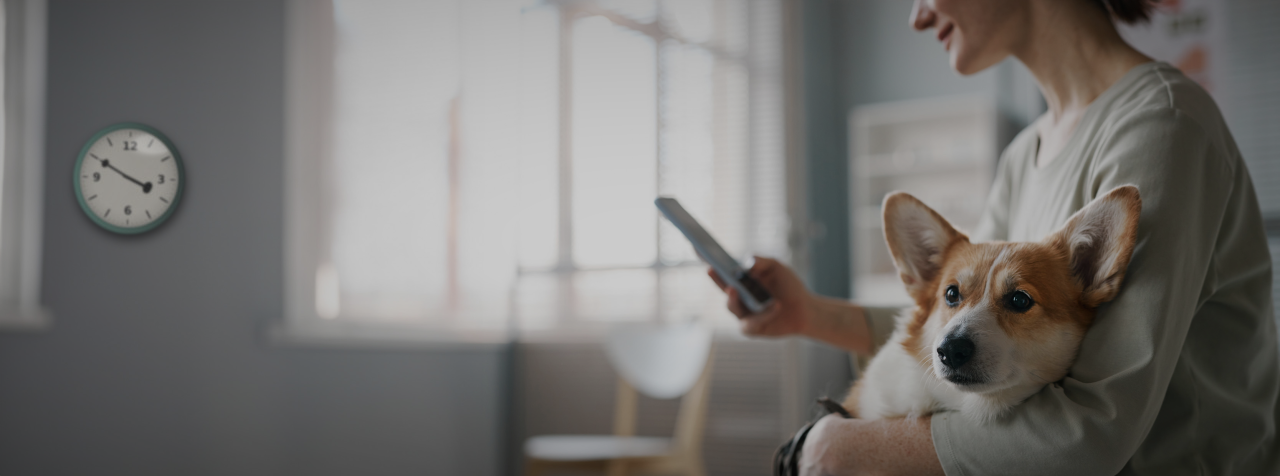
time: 3:50
